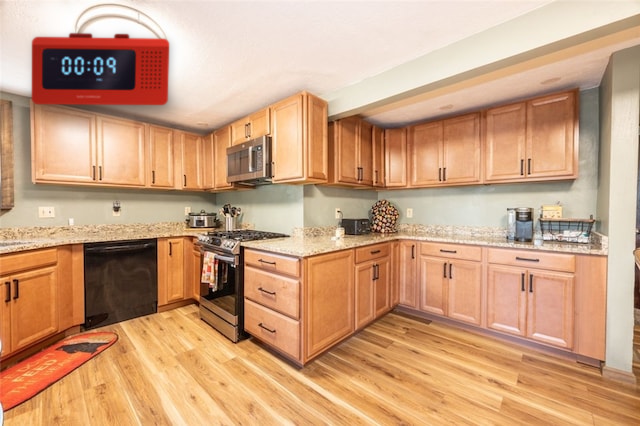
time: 0:09
